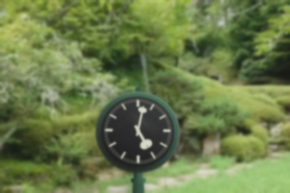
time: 5:02
